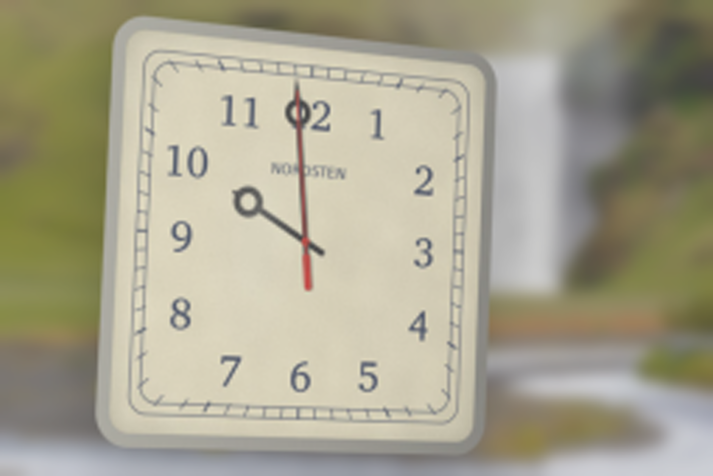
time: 9:58:59
